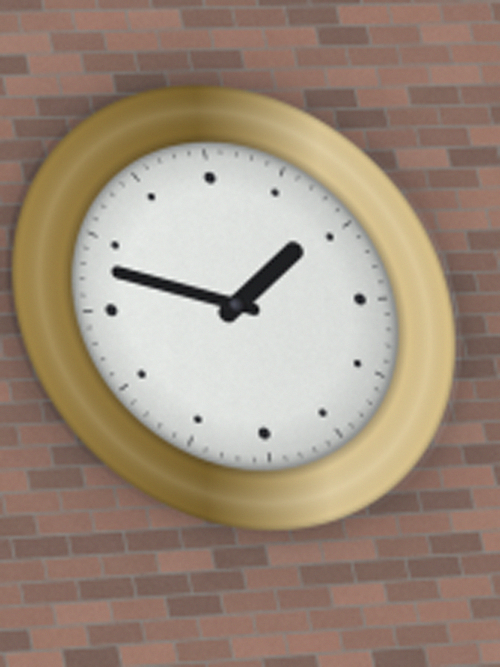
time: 1:48
